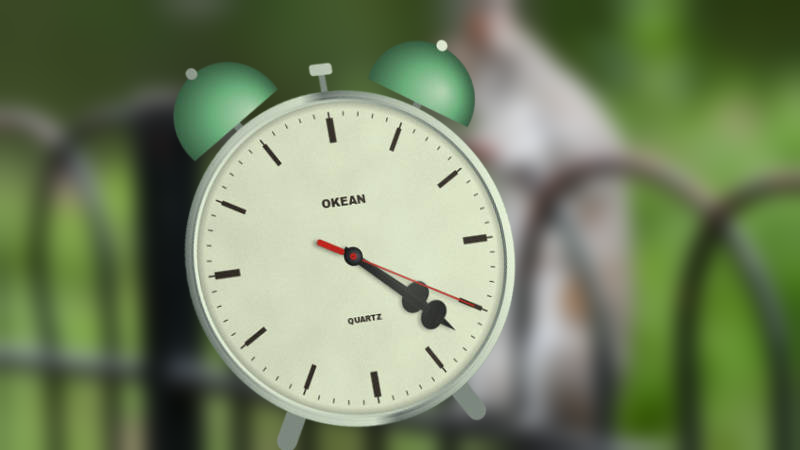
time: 4:22:20
